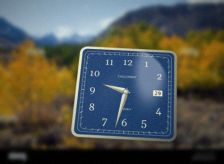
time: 9:32
